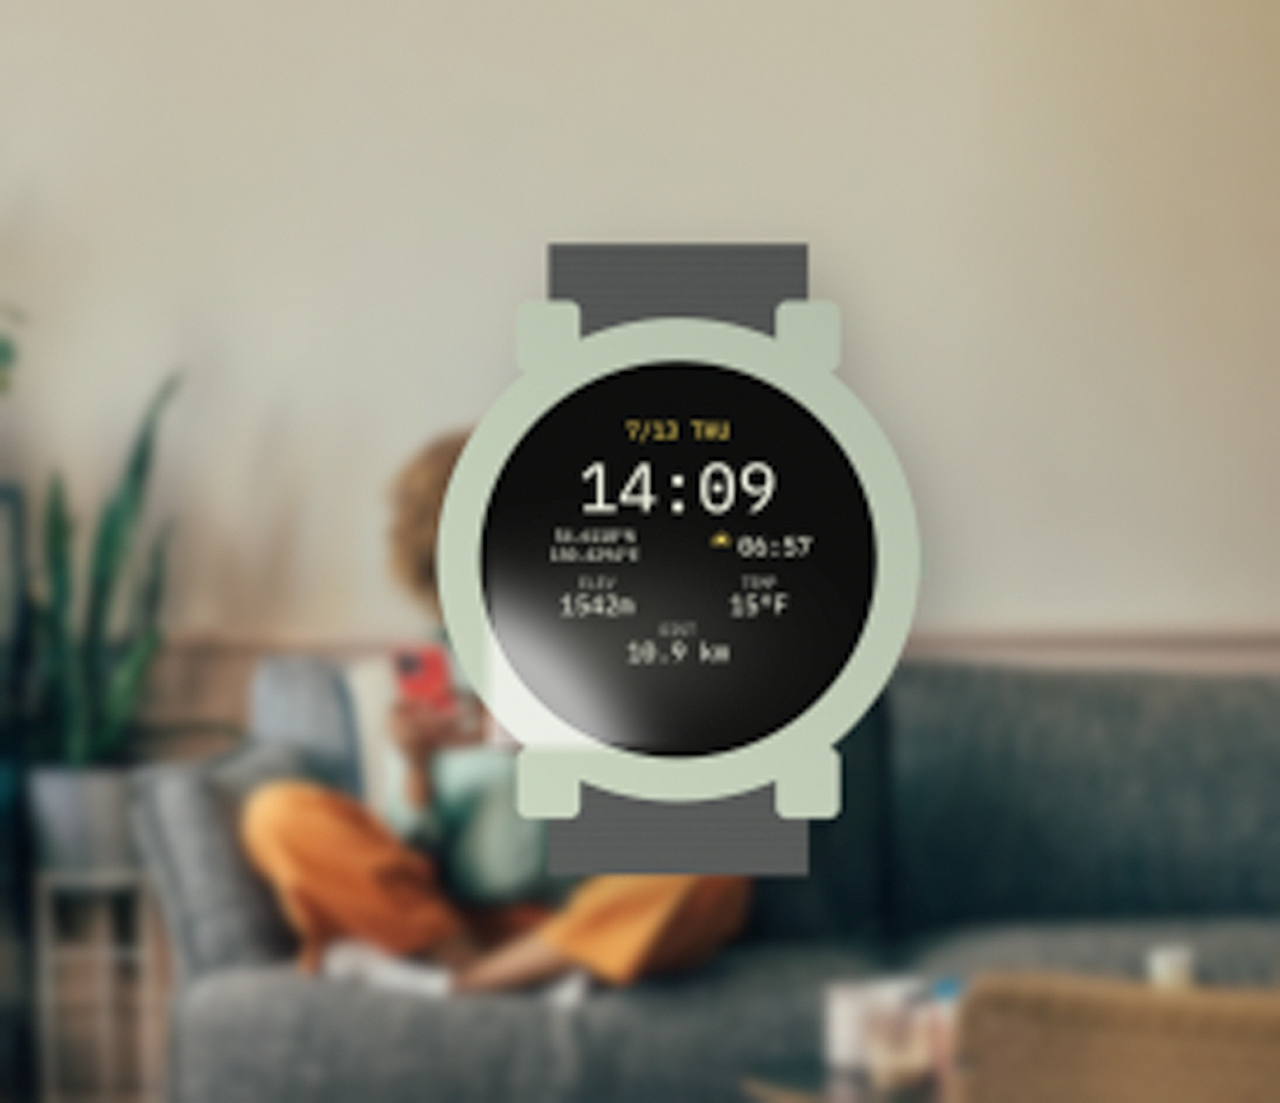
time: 14:09
